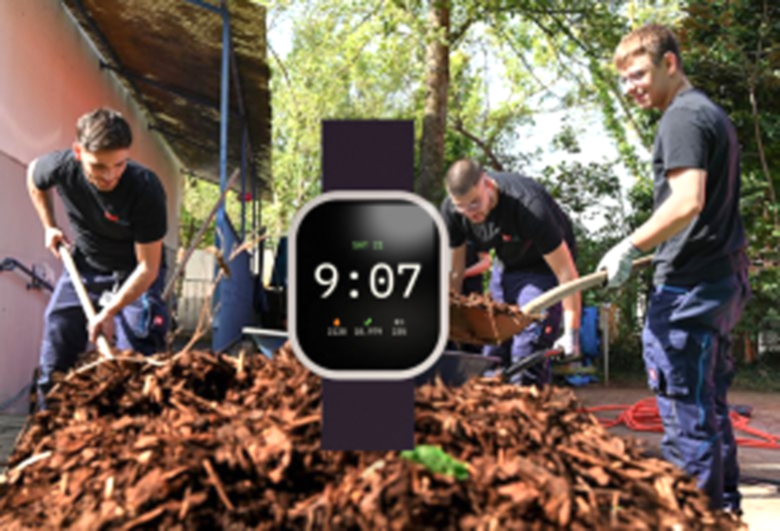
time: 9:07
